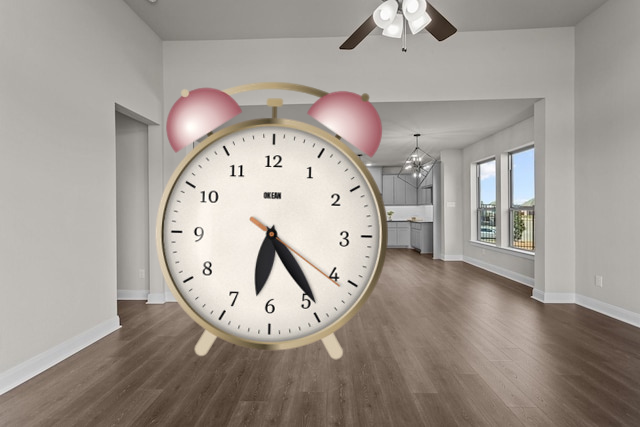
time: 6:24:21
